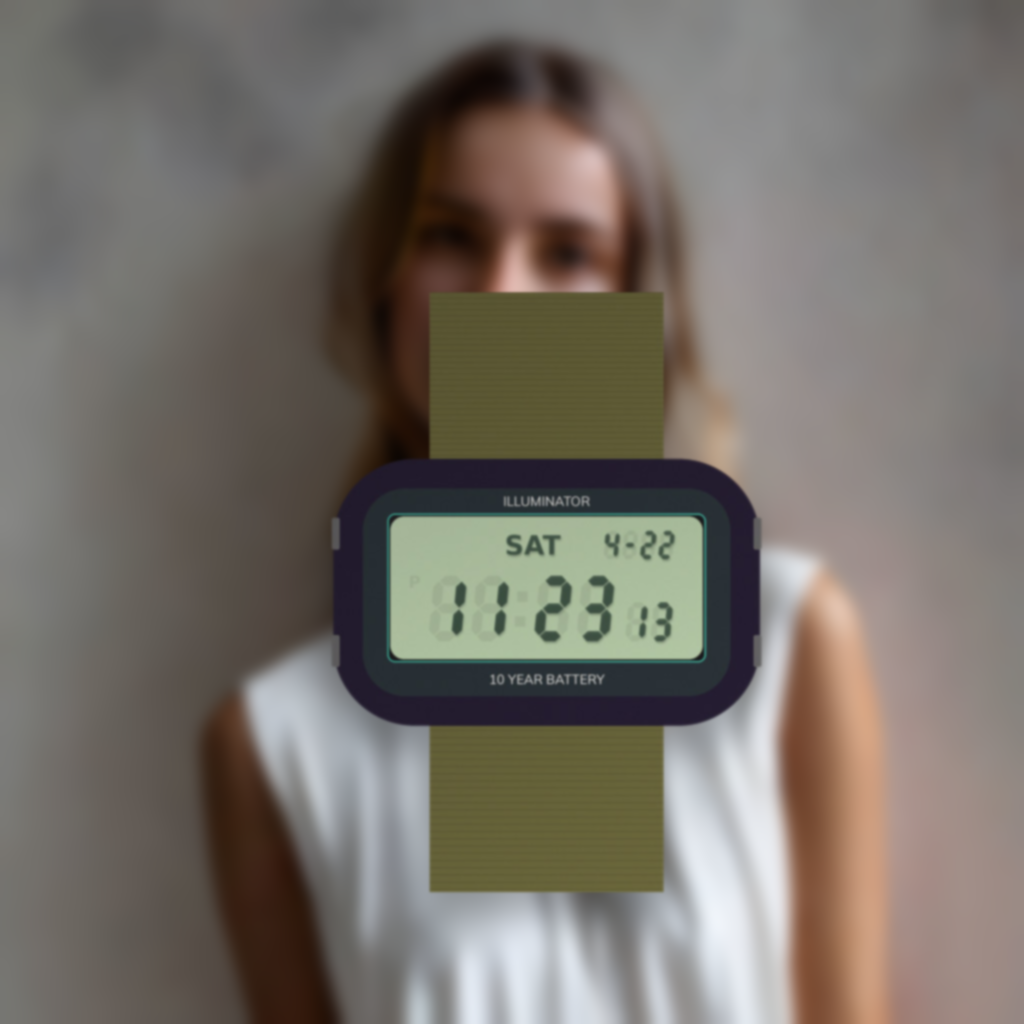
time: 11:23:13
